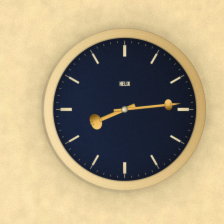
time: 8:14
